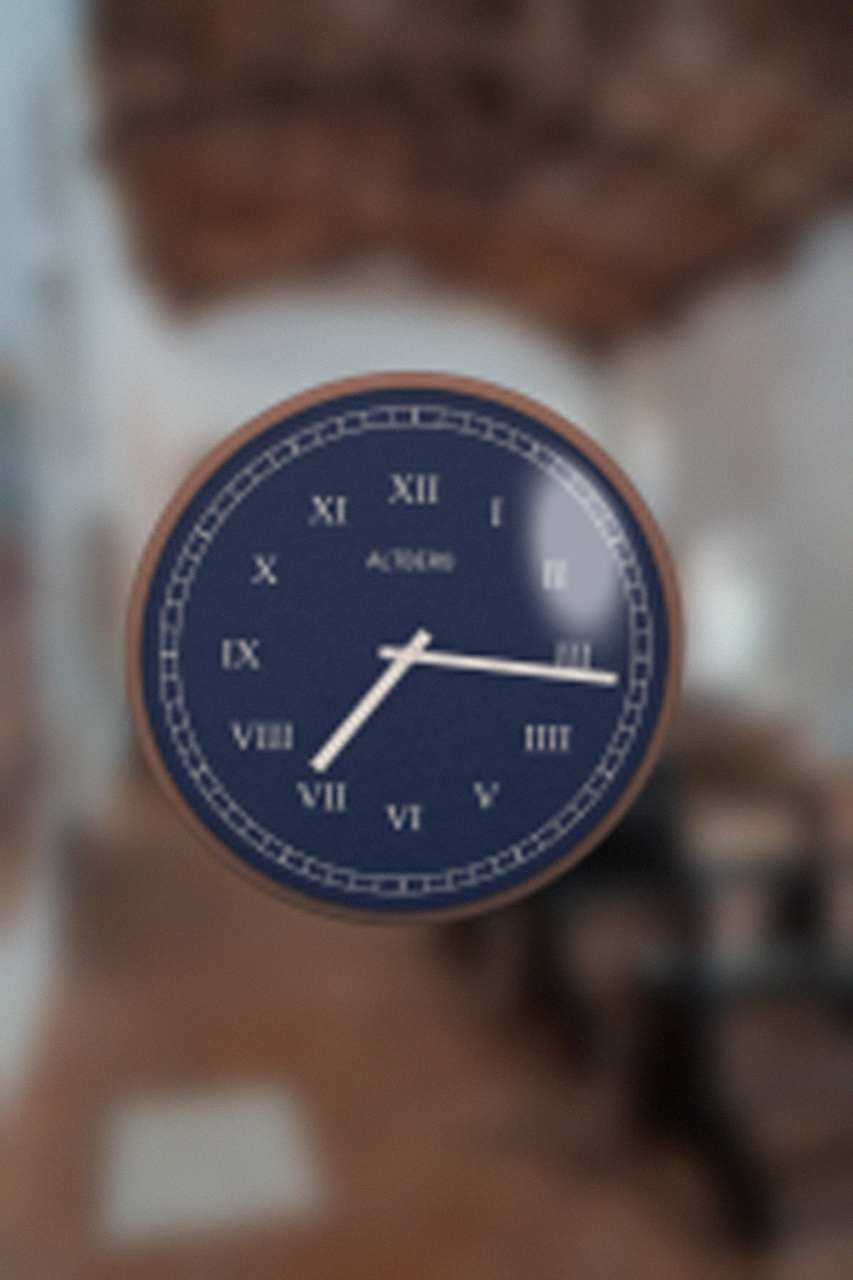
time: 7:16
